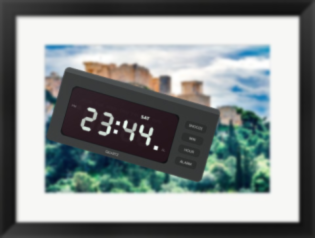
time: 23:44
